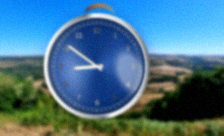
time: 8:51
